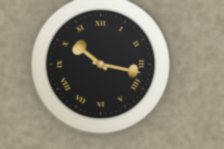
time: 10:17
